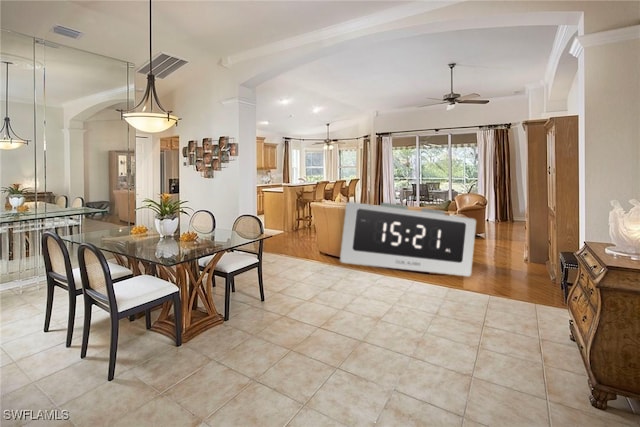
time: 15:21
